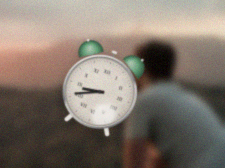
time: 8:41
